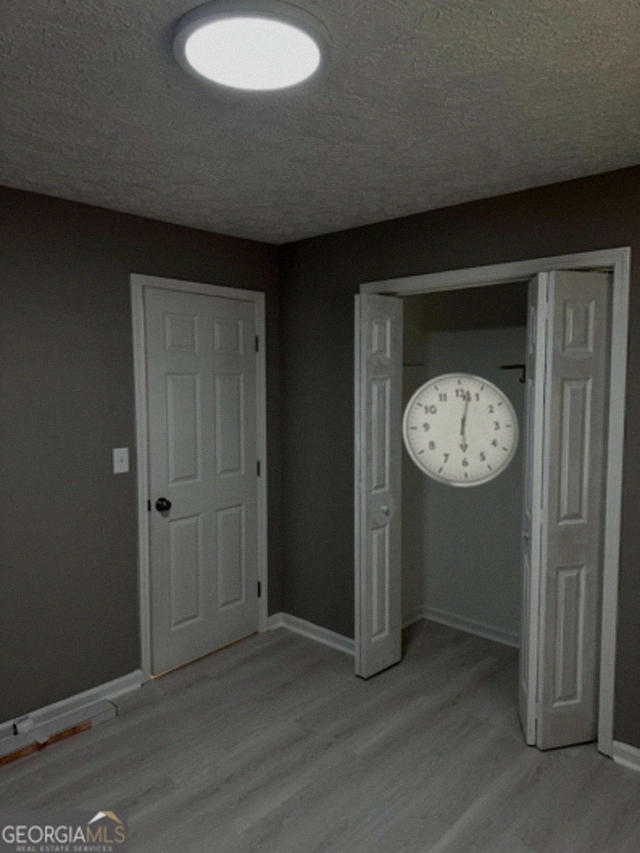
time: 6:02
